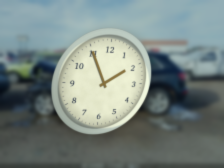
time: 1:55
